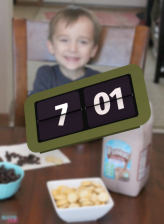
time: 7:01
